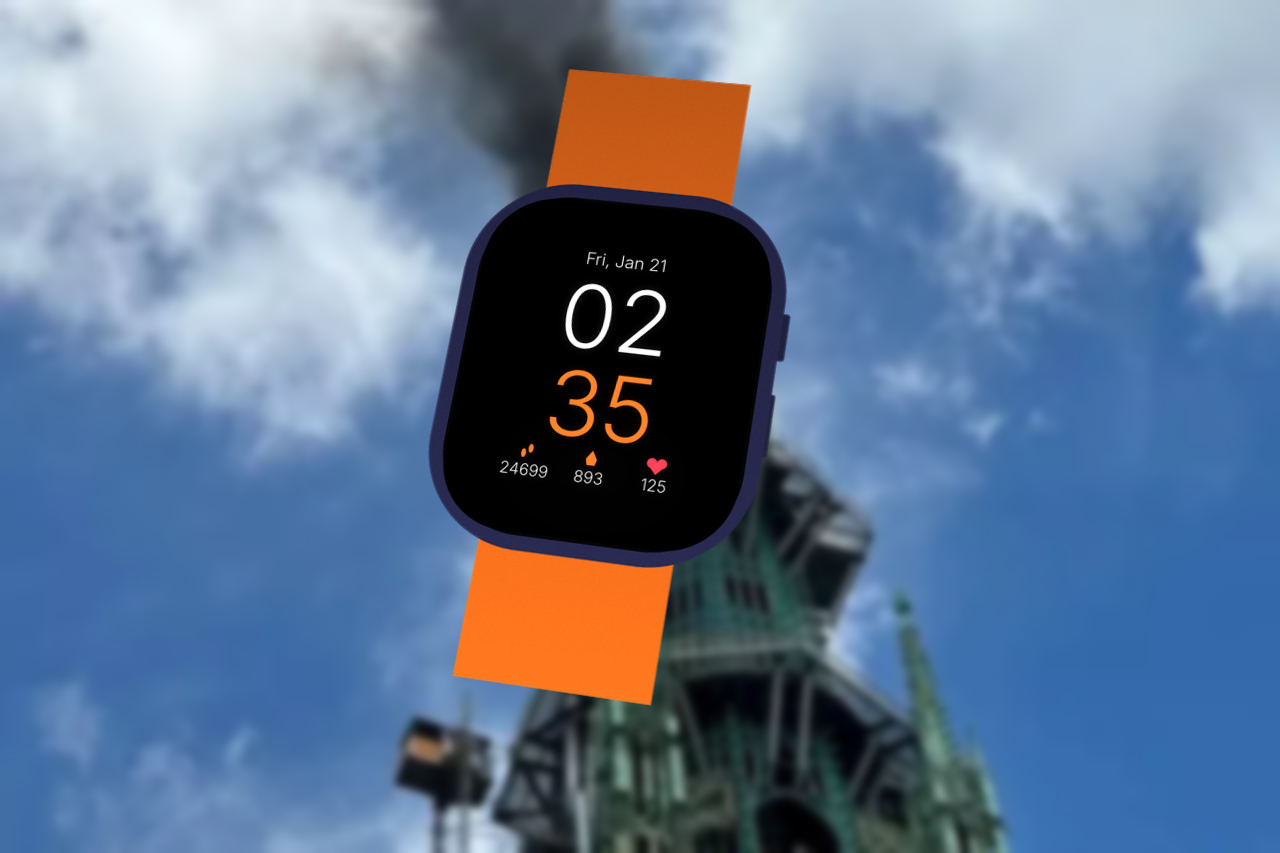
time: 2:35
